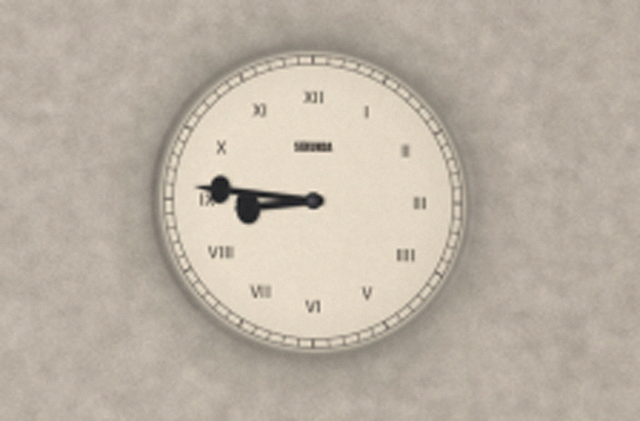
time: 8:46
